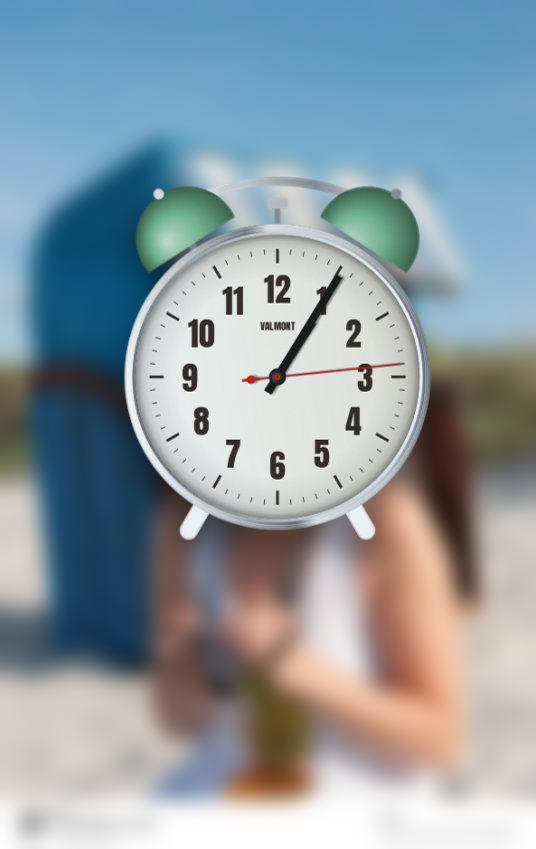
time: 1:05:14
